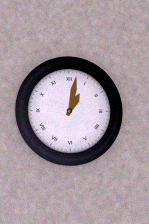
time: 1:02
